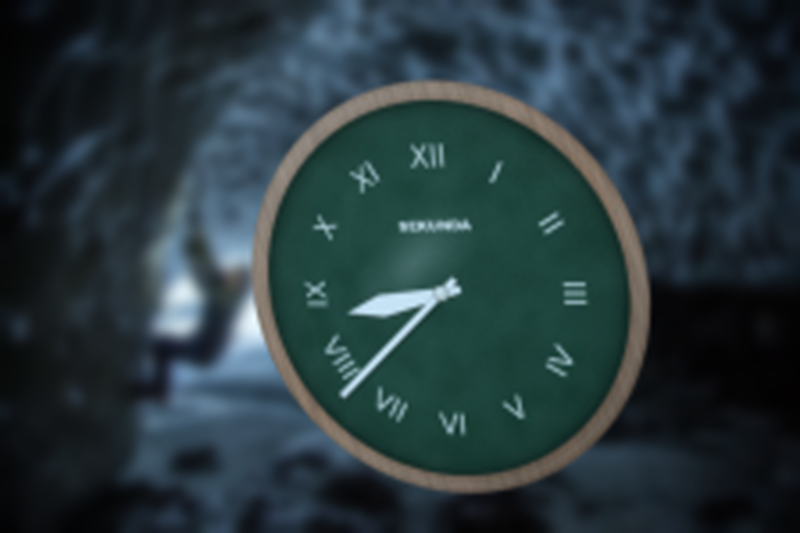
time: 8:38
